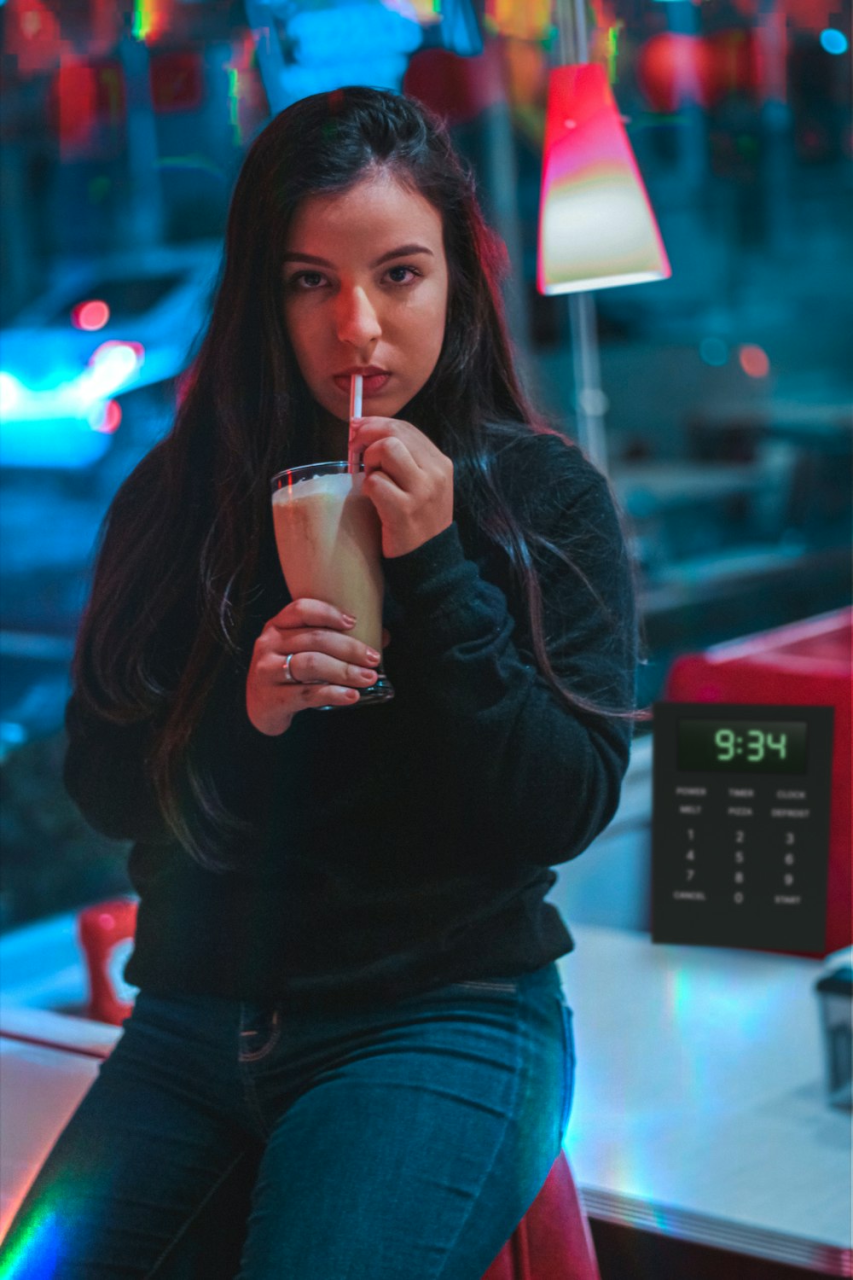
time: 9:34
